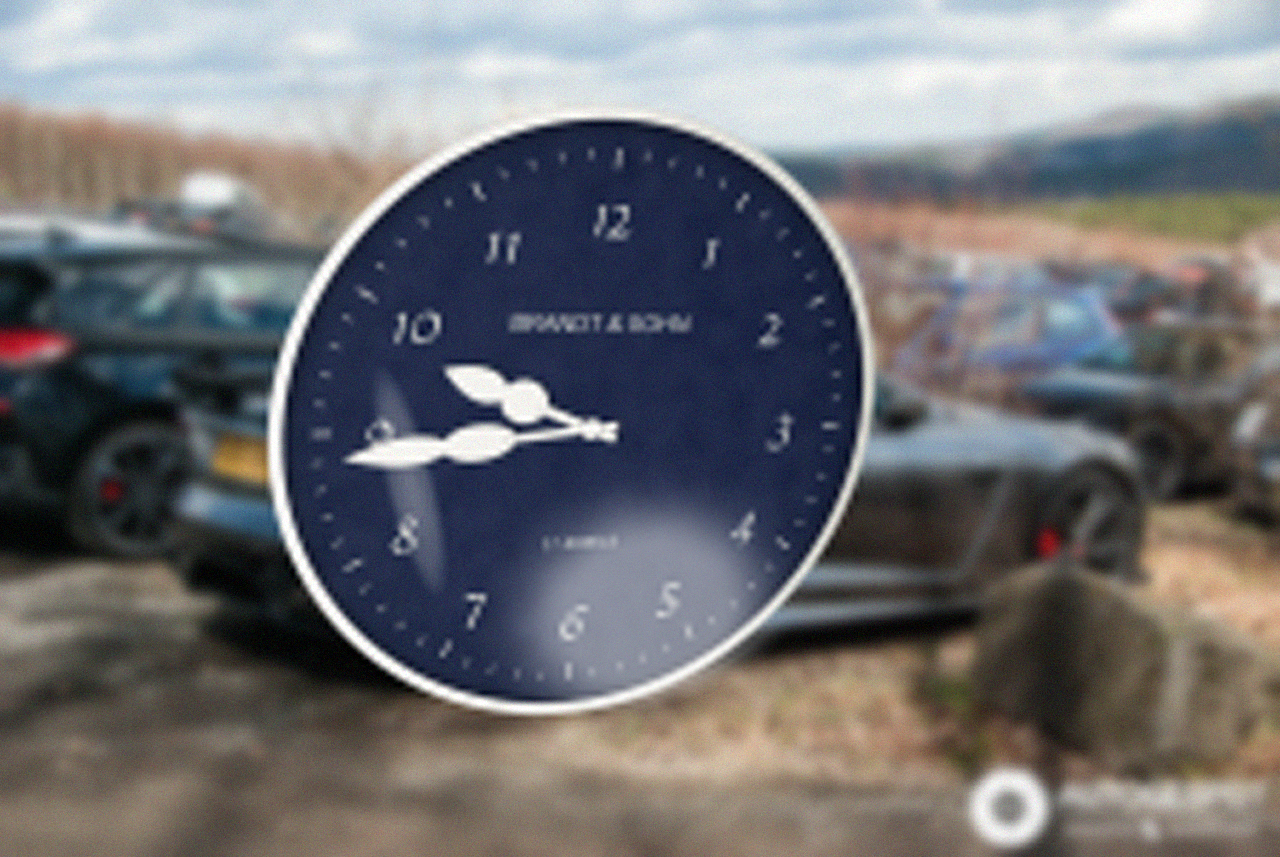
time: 9:44
